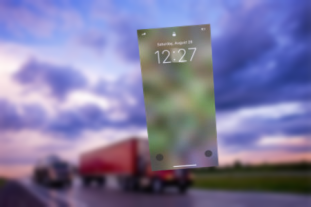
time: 12:27
